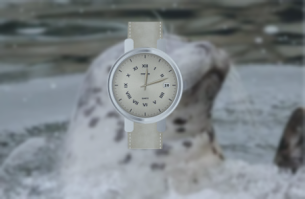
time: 12:12
